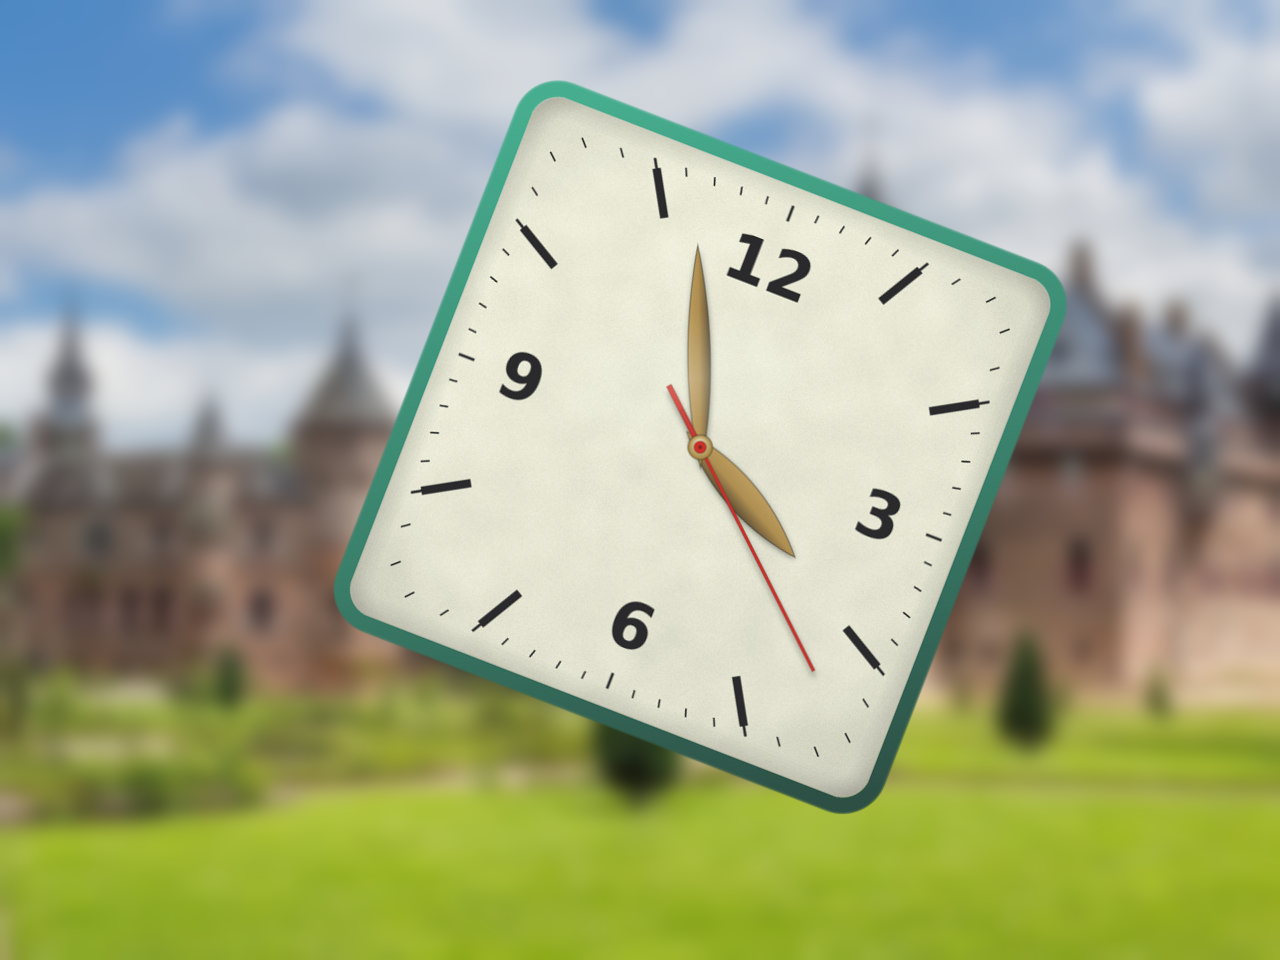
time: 3:56:22
